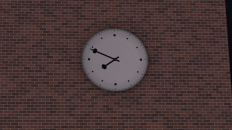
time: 7:49
